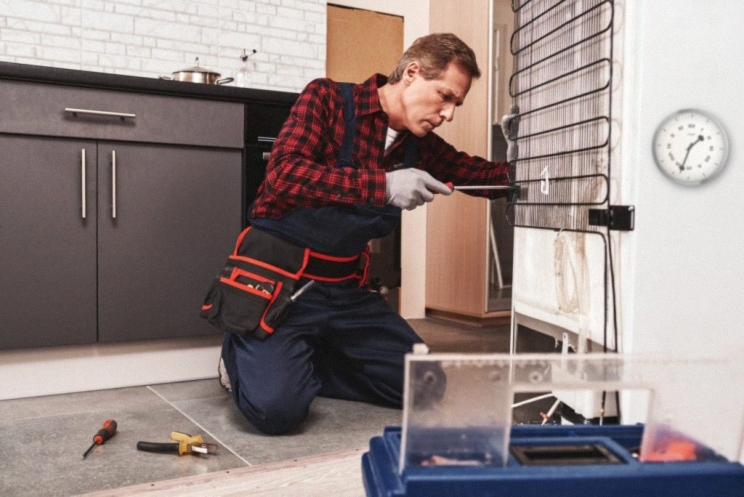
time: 1:33
